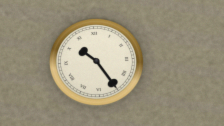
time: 10:25
